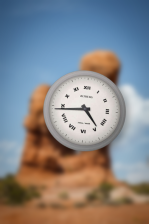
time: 4:44
